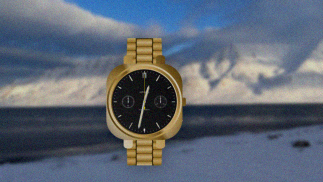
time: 12:32
